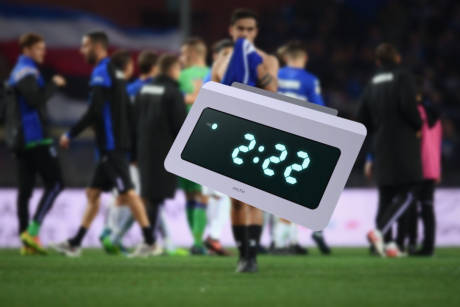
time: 2:22
